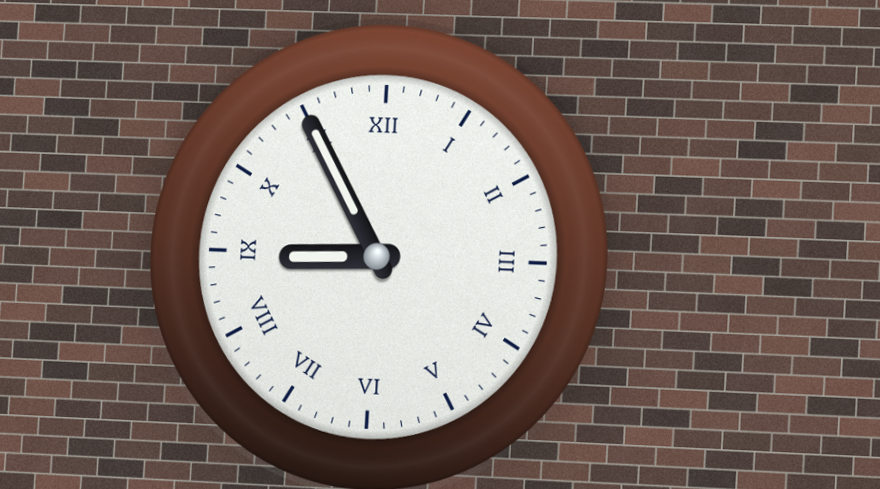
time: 8:55
